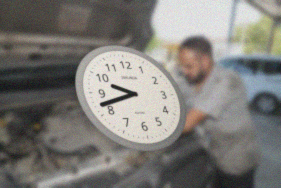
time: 9:42
